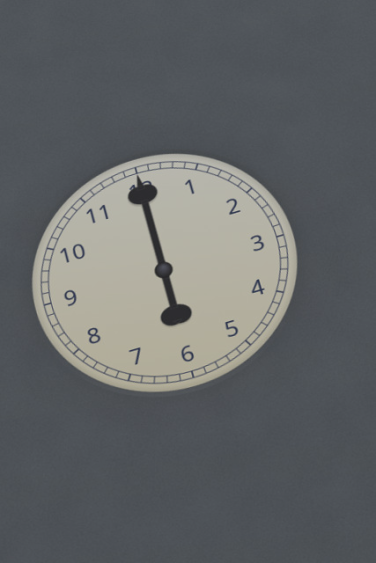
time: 6:00
